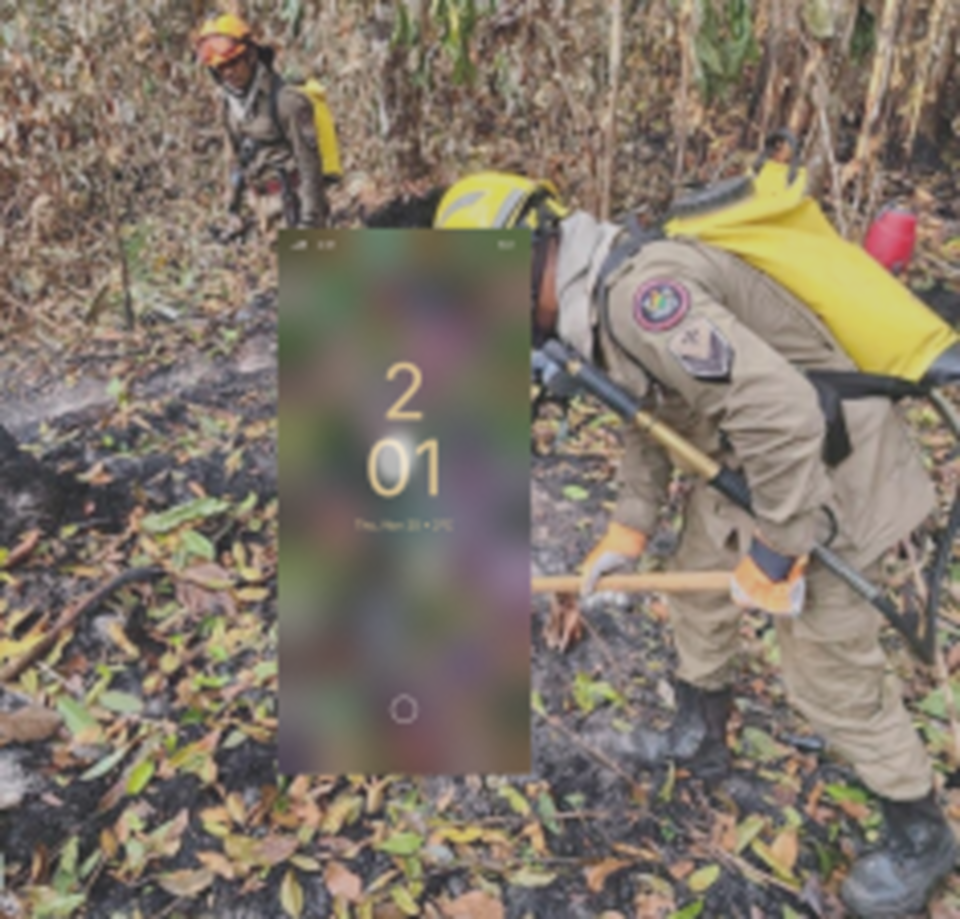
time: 2:01
